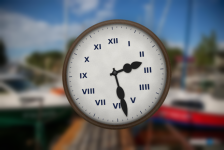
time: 2:28
